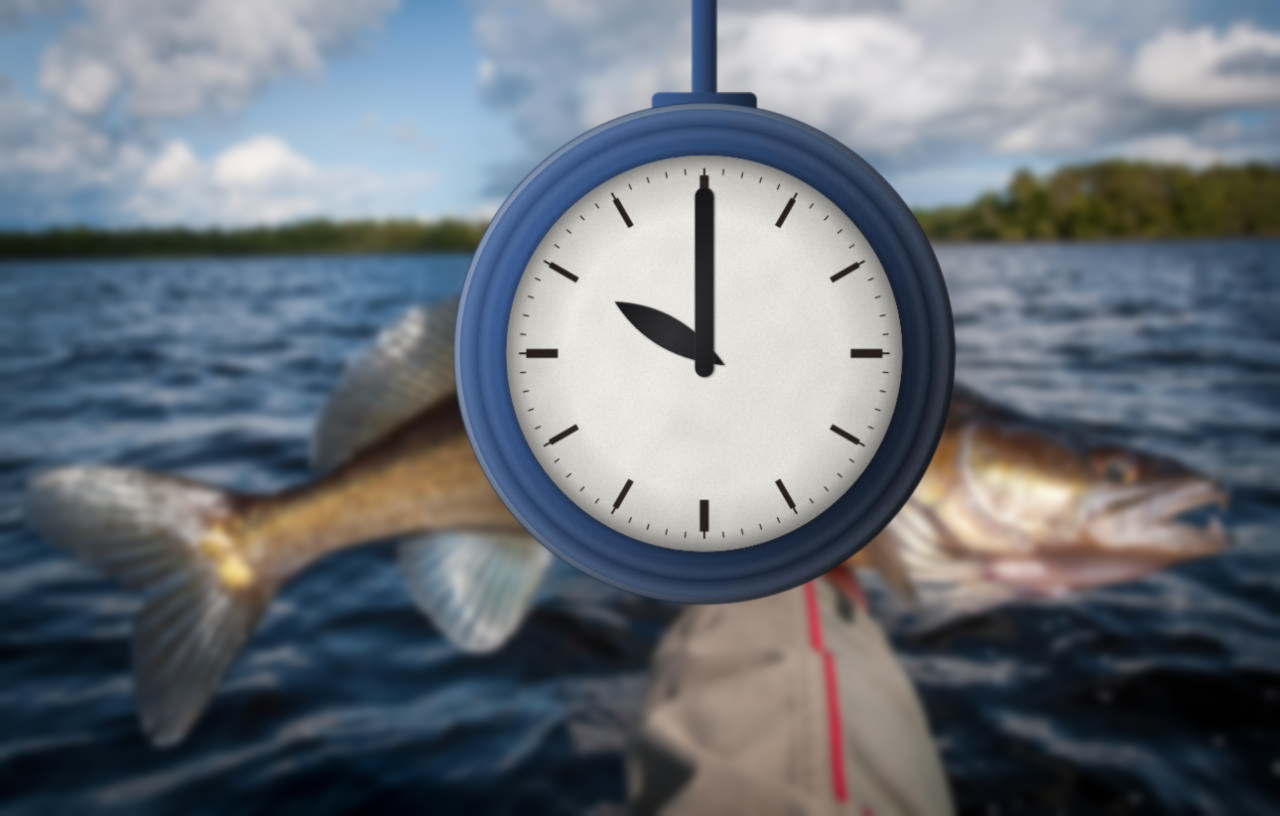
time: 10:00
